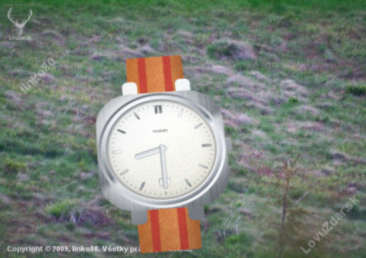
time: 8:30
